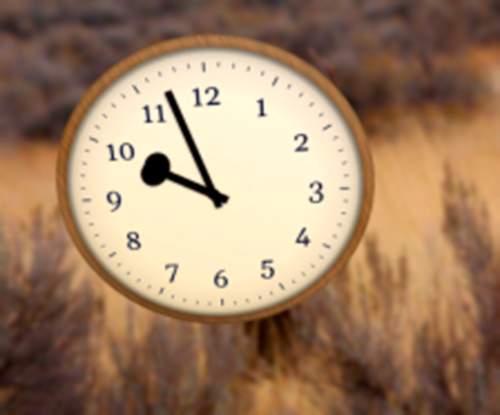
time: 9:57
